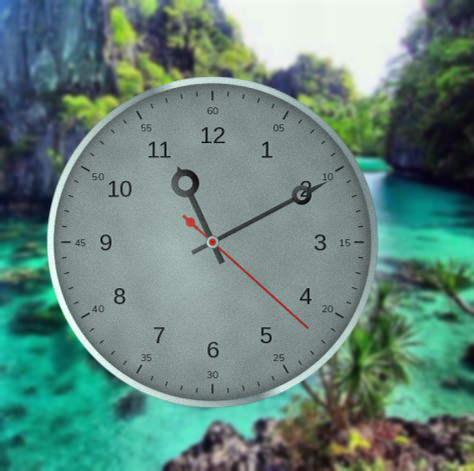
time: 11:10:22
